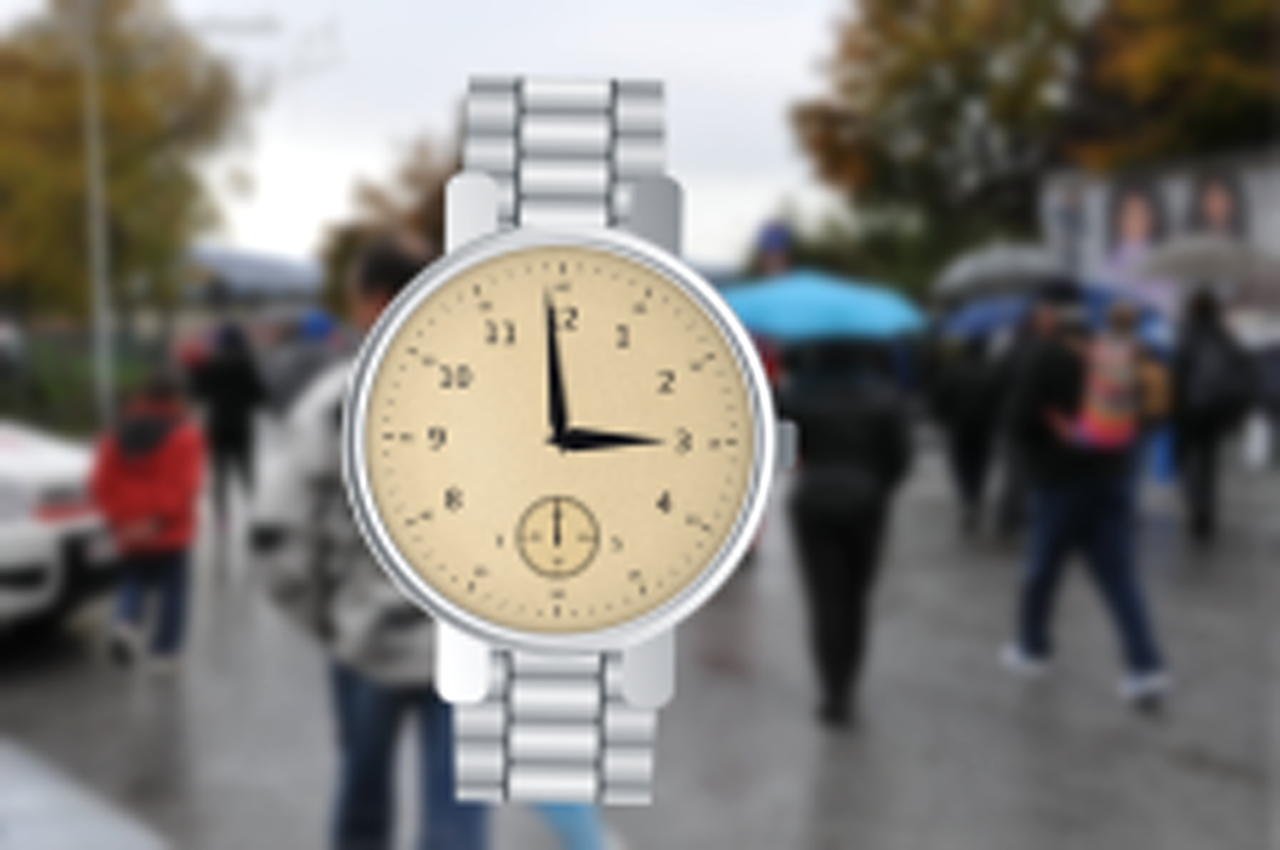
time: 2:59
